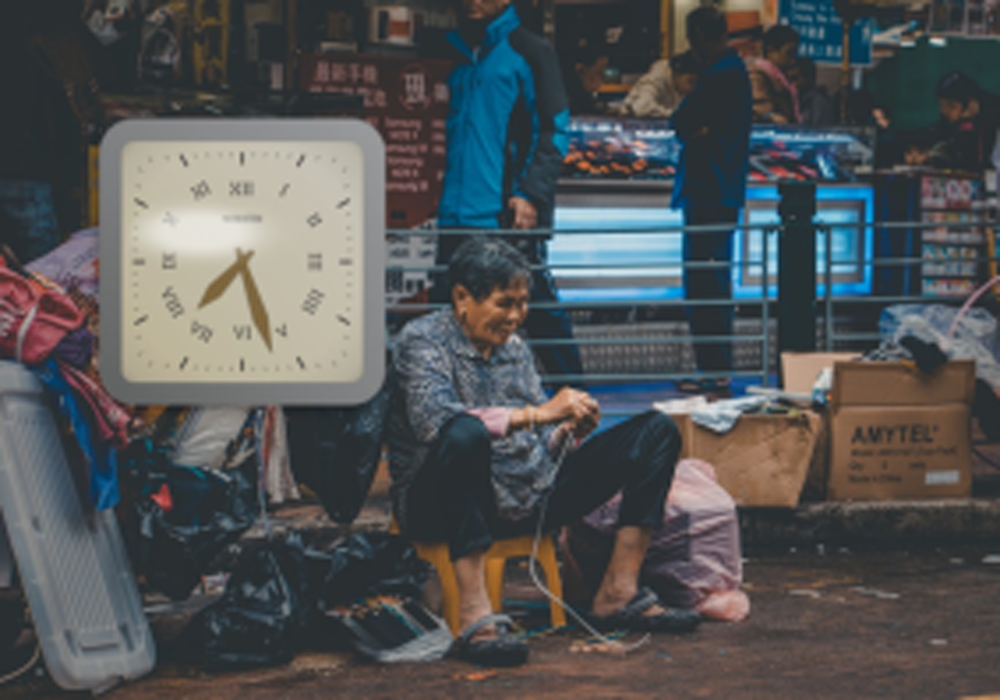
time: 7:27
